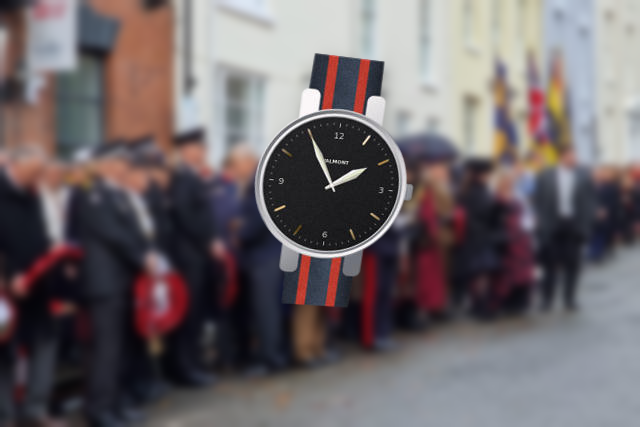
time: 1:55
